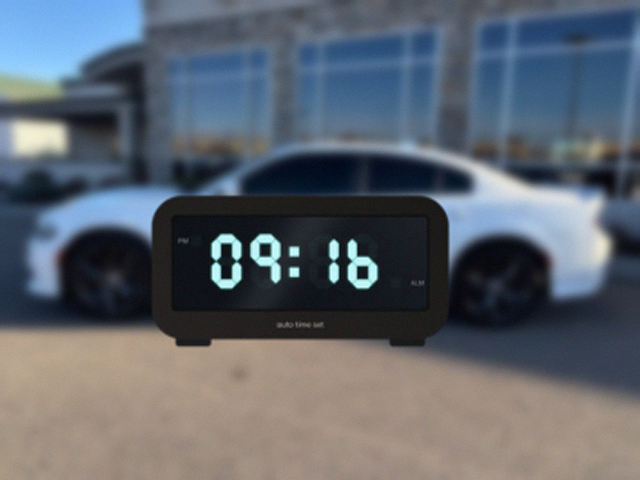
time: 9:16
